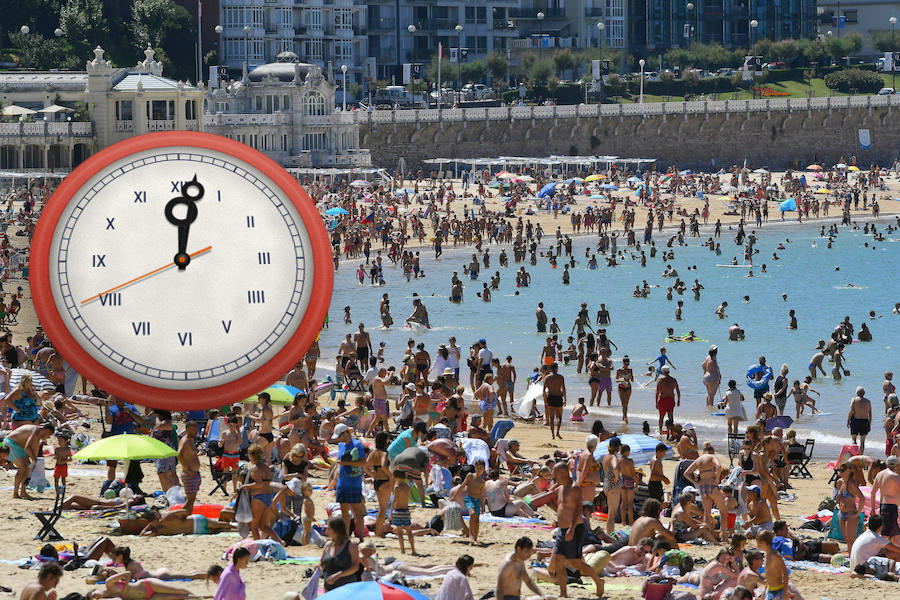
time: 12:01:41
